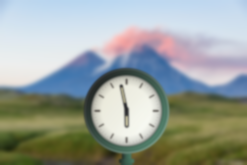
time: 5:58
